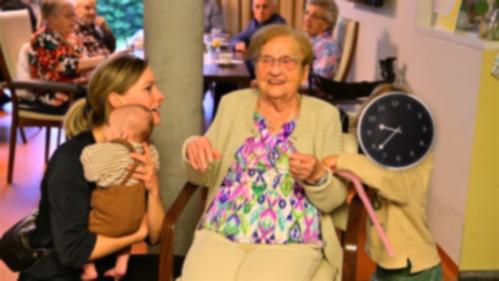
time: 9:38
